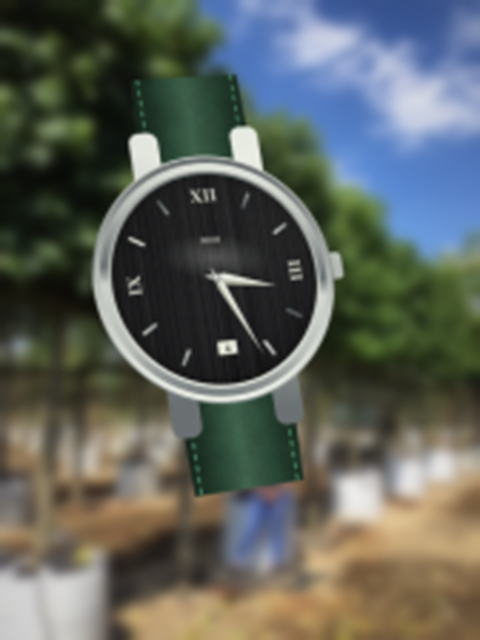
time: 3:26
